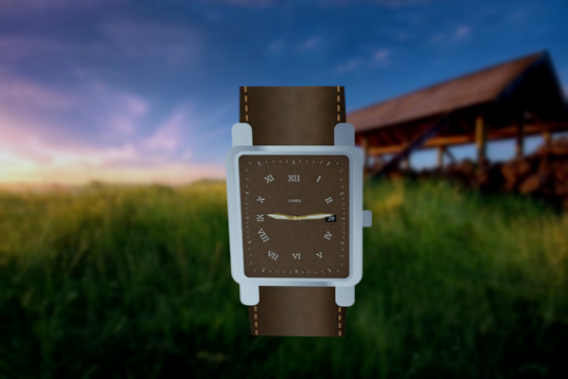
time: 9:14
